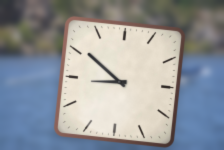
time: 8:51
